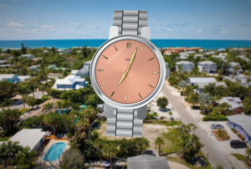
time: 7:03
